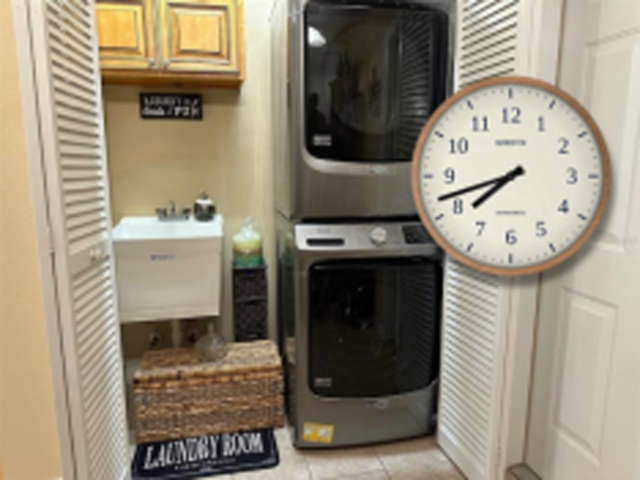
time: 7:42
